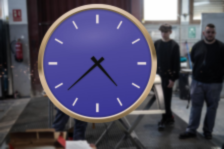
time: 4:38
